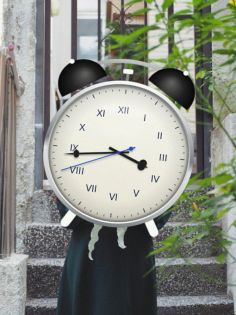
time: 3:43:41
